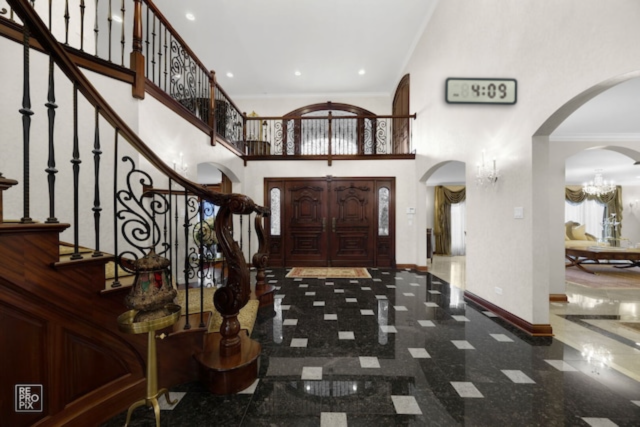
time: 4:09
